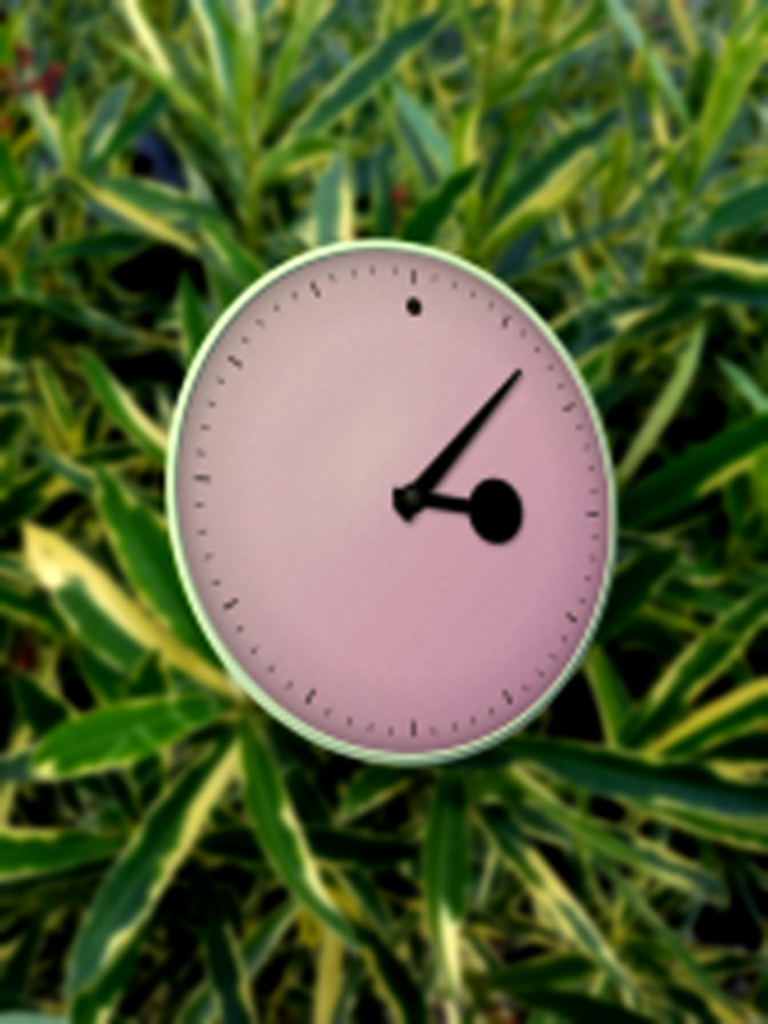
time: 3:07
